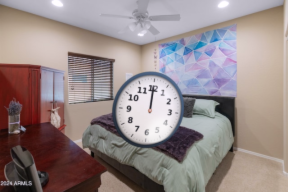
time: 12:00
